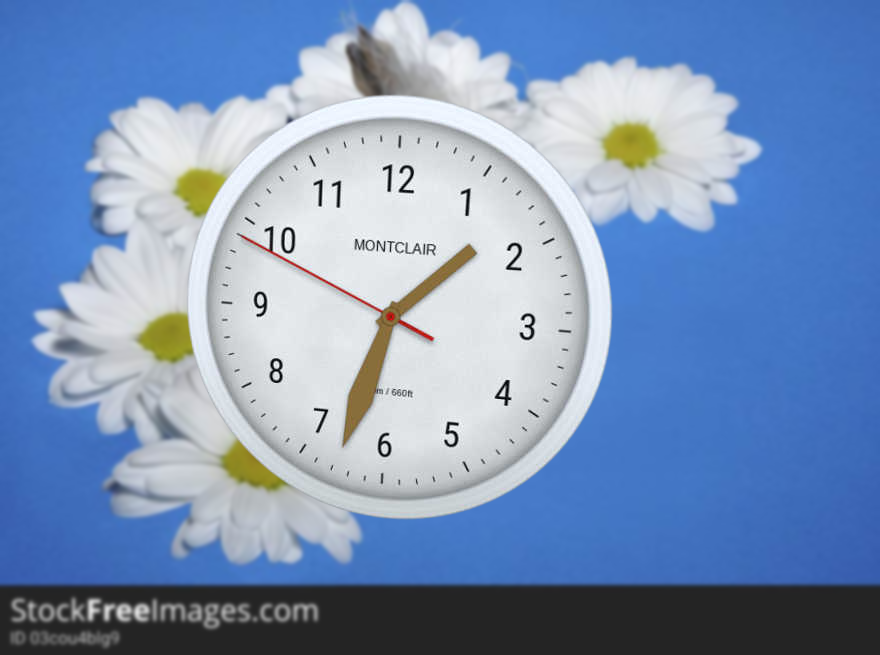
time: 1:32:49
